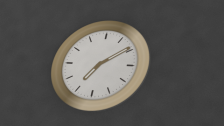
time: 7:09
